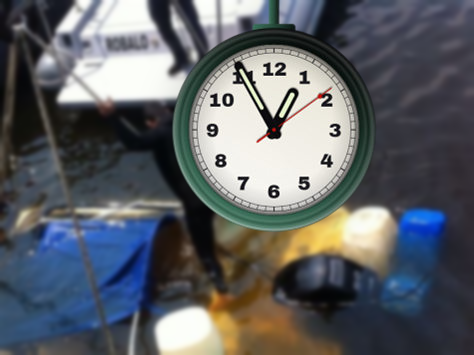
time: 12:55:09
